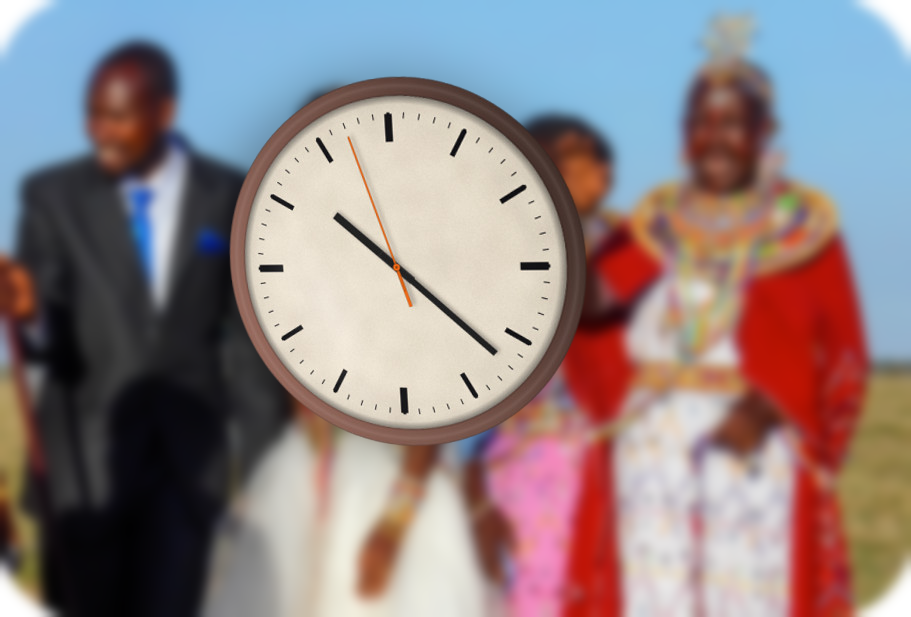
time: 10:21:57
